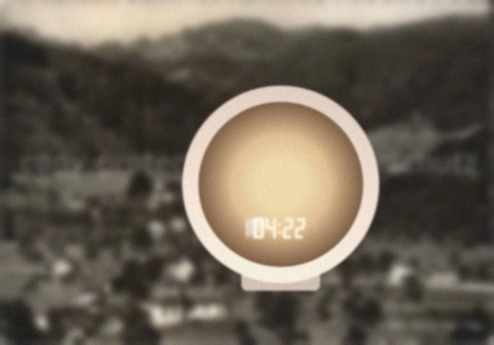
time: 4:22
